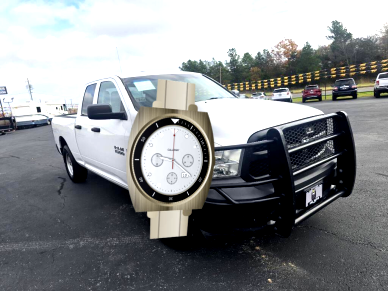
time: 9:21
